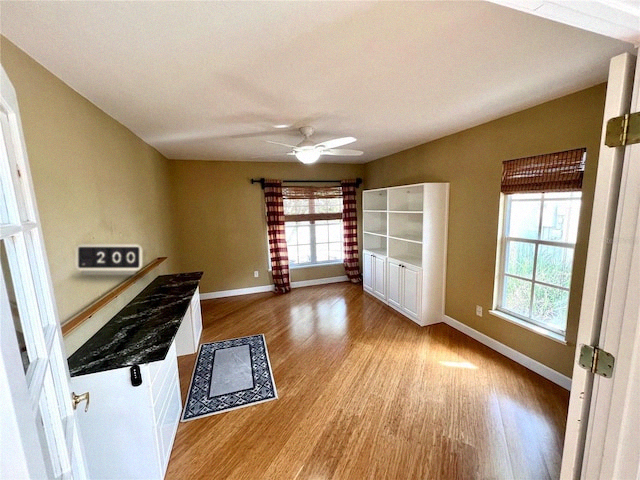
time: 2:00
